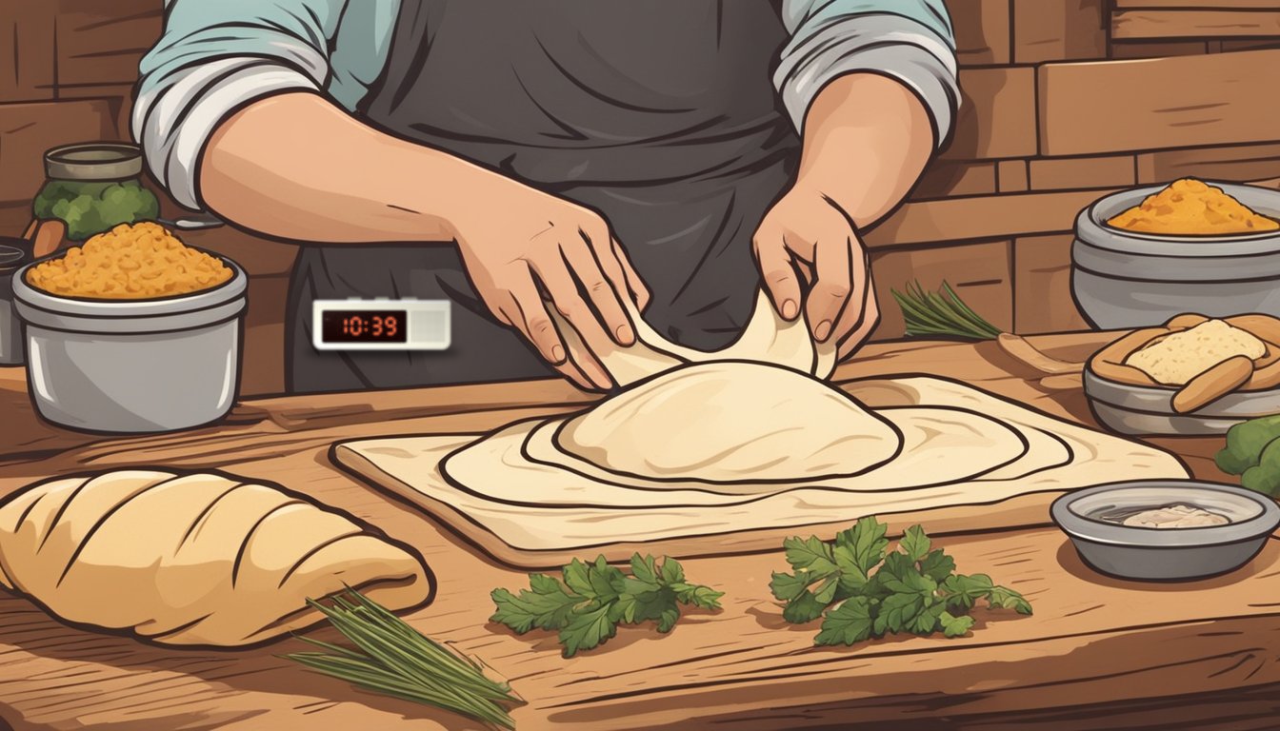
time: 10:39
